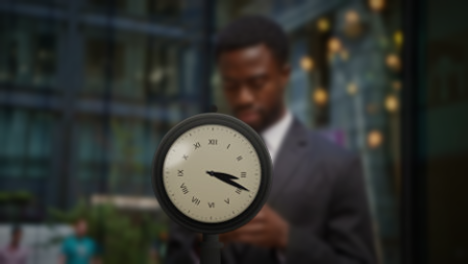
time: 3:19
